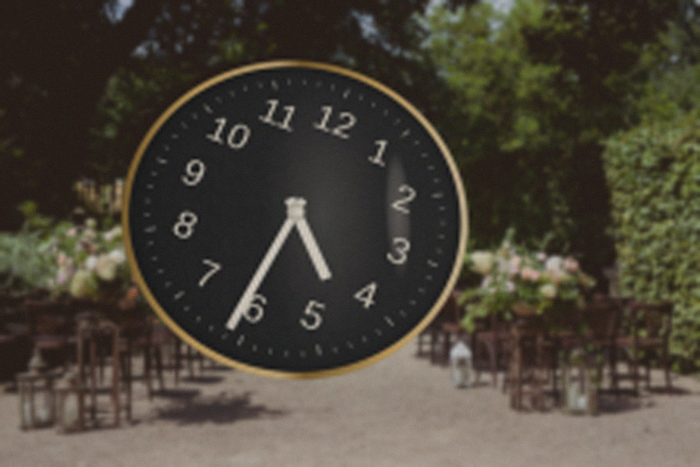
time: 4:31
